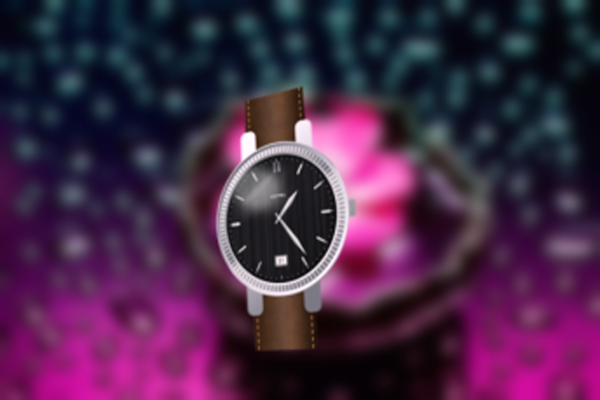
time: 1:24
